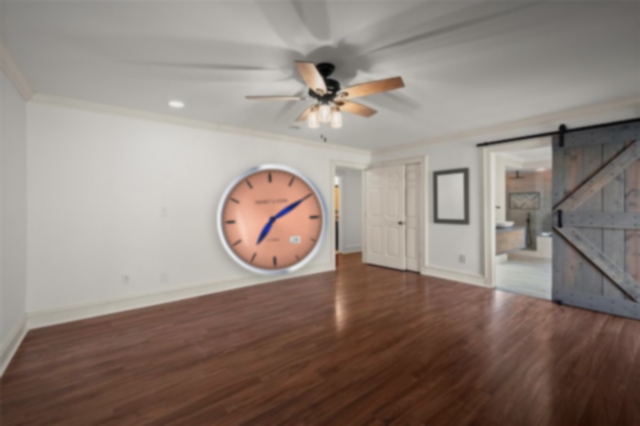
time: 7:10
